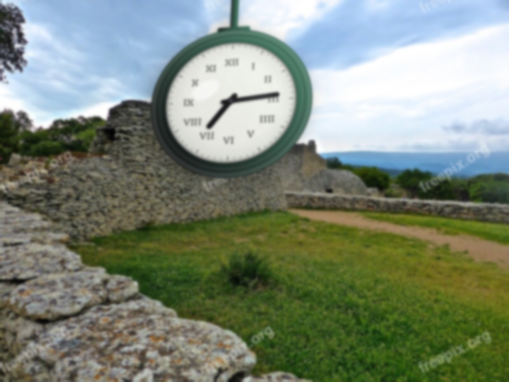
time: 7:14
